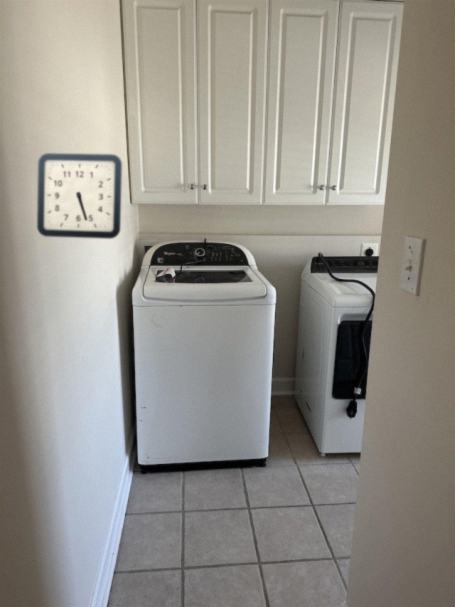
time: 5:27
